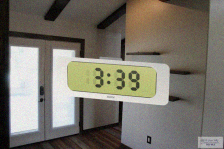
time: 3:39
